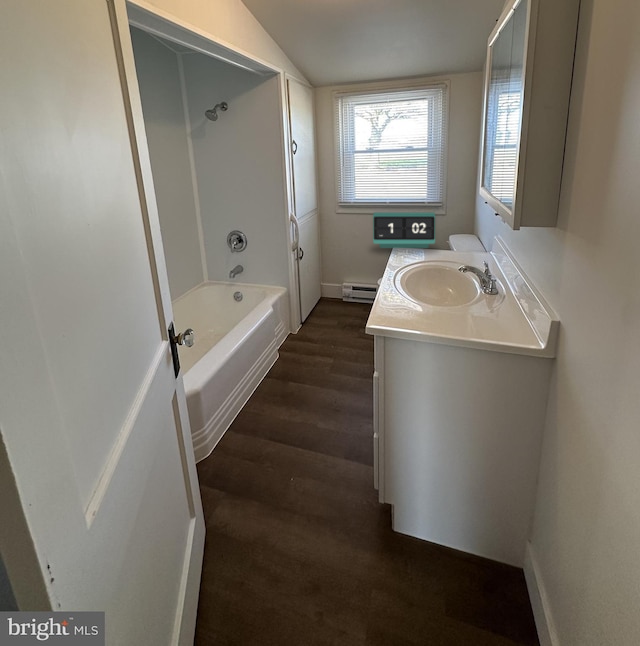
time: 1:02
